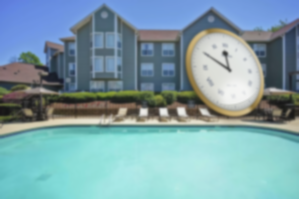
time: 11:50
